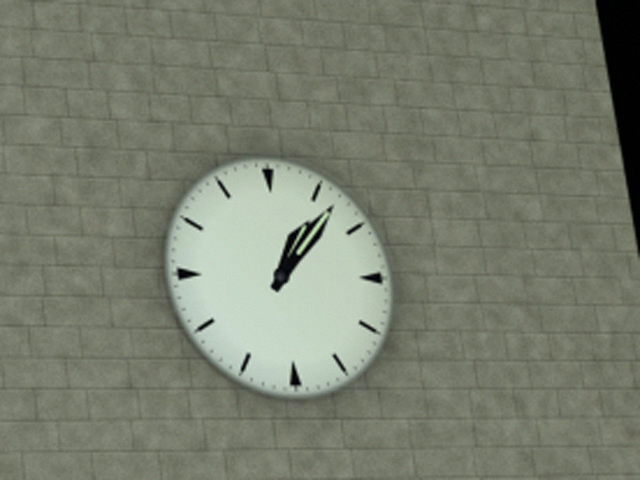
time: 1:07
